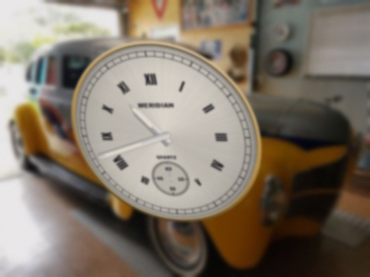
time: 10:42
